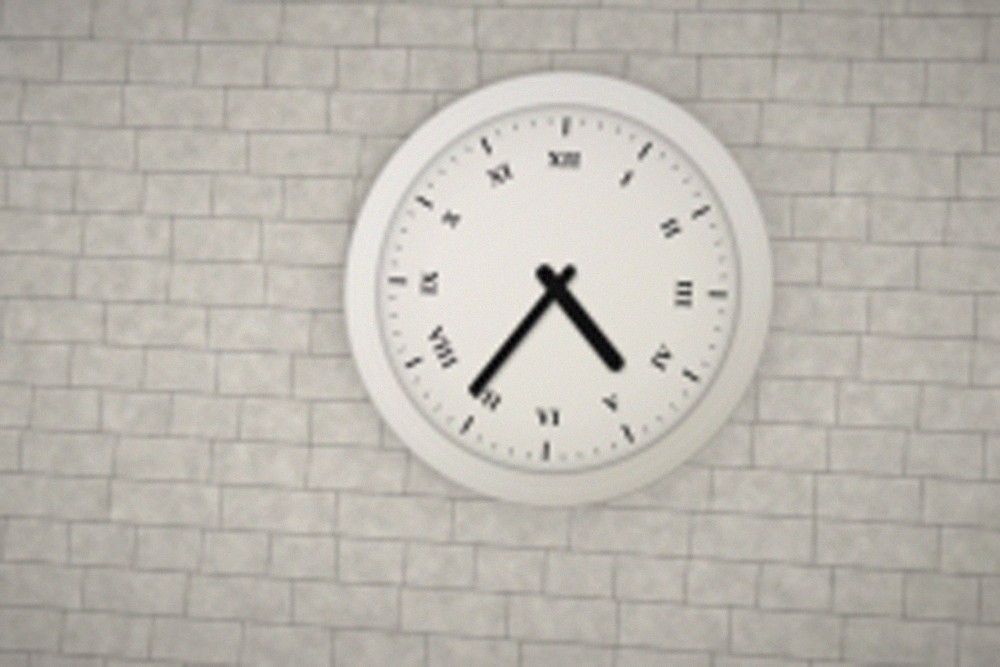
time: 4:36
